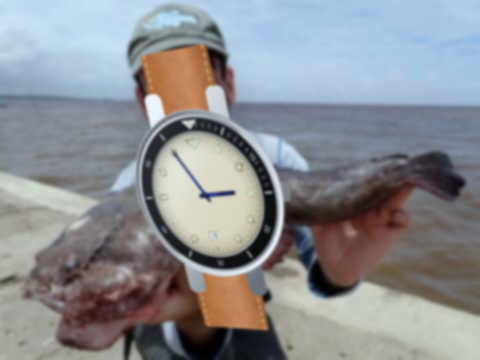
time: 2:55
